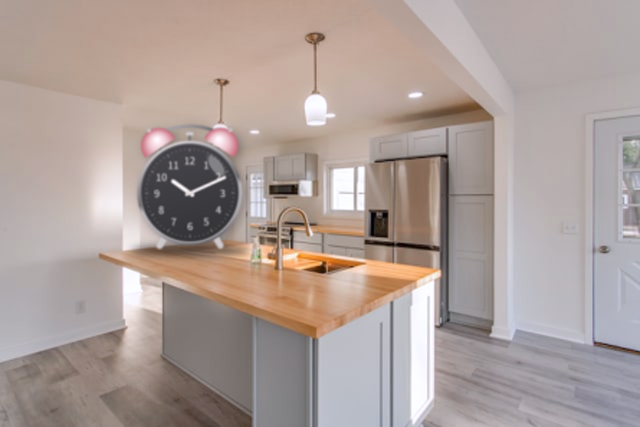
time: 10:11
